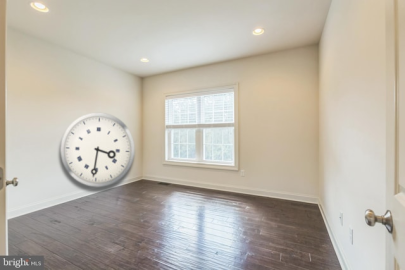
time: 3:31
